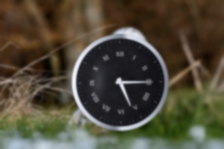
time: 5:15
